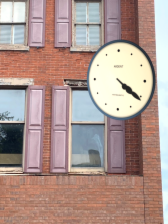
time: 4:21
